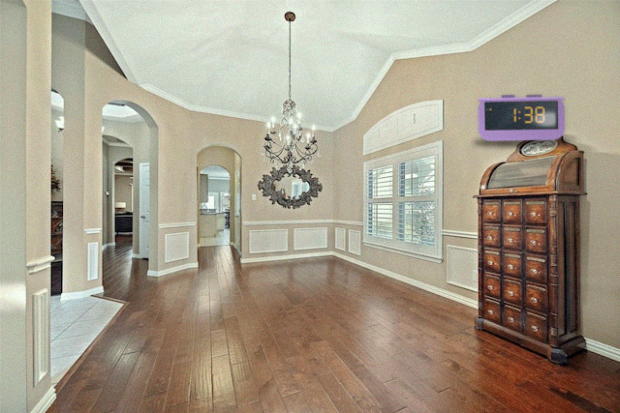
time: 1:38
